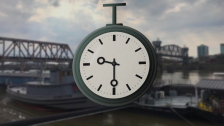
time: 9:30
